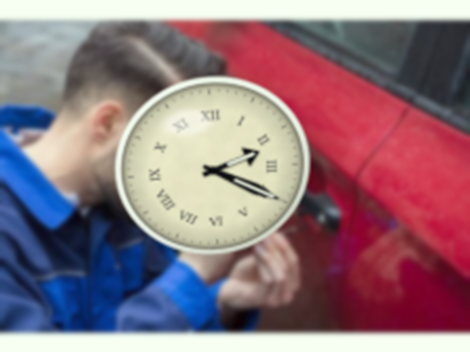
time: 2:20
